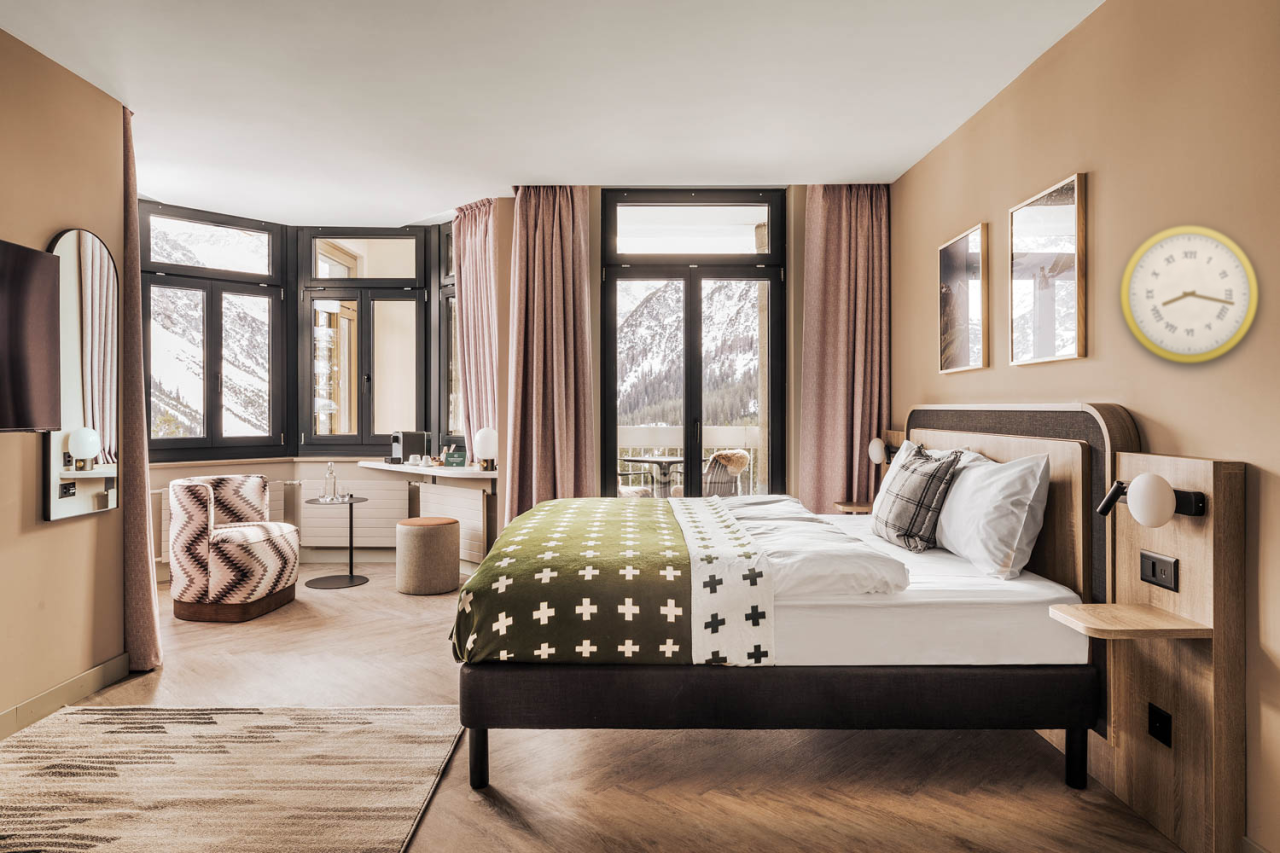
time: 8:17
